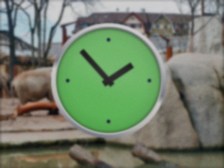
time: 1:53
